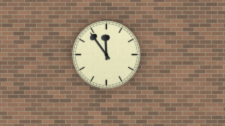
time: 11:54
